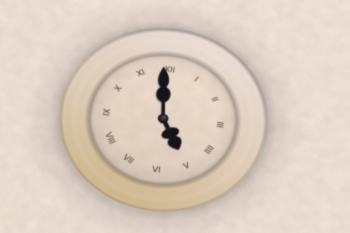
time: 4:59
